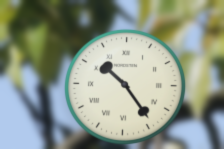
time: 10:24
